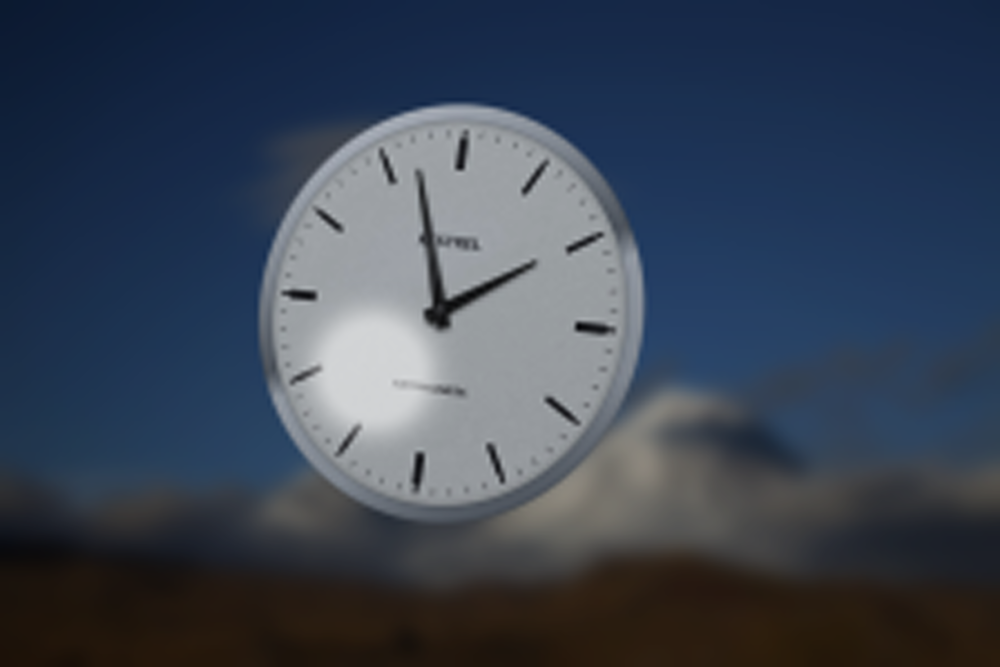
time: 1:57
